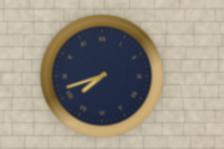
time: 7:42
